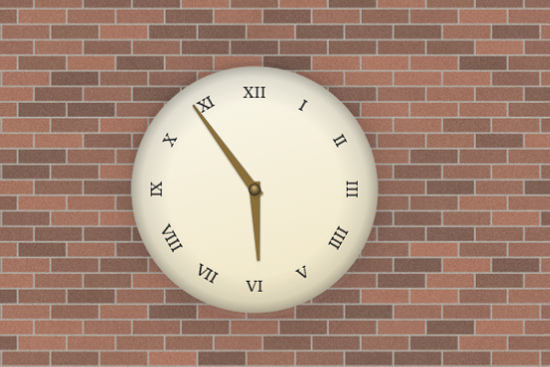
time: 5:54
